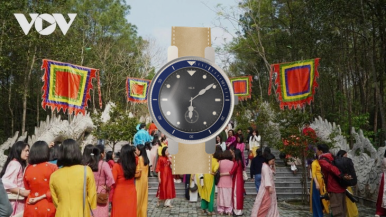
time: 6:09
